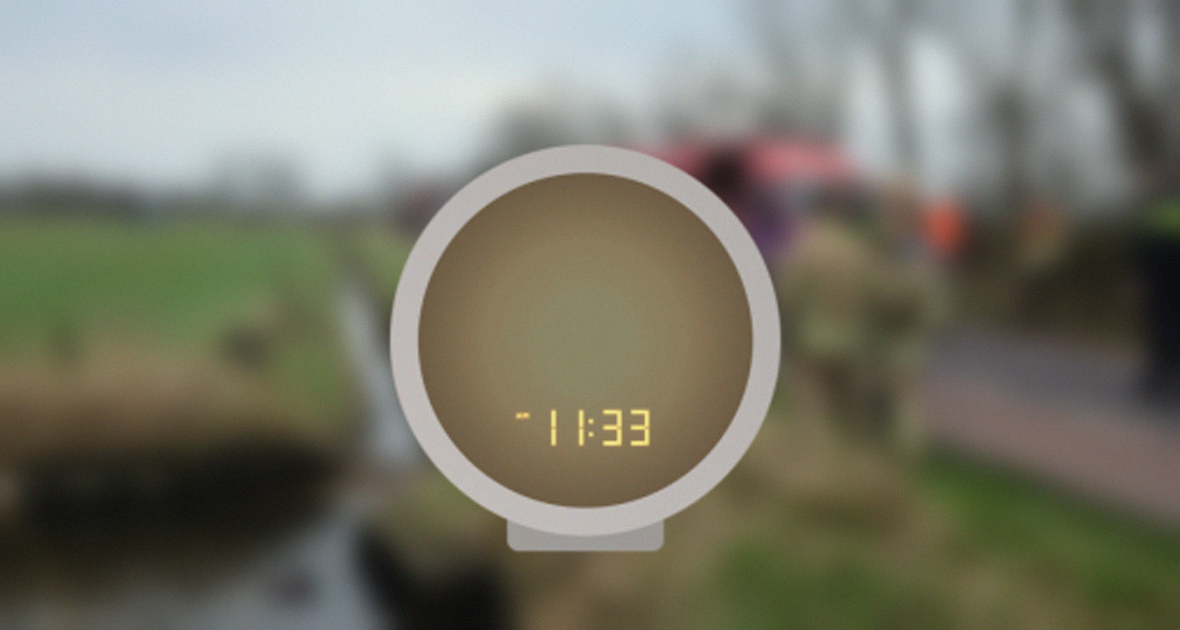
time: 11:33
